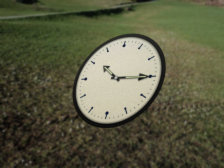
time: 10:15
